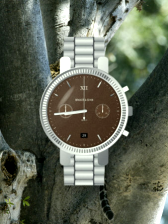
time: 8:44
